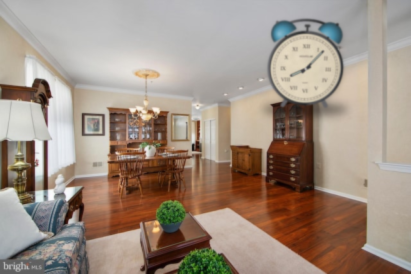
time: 8:07
